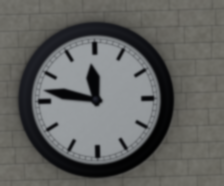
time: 11:47
